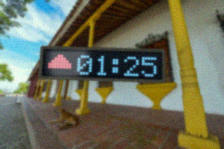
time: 1:25
